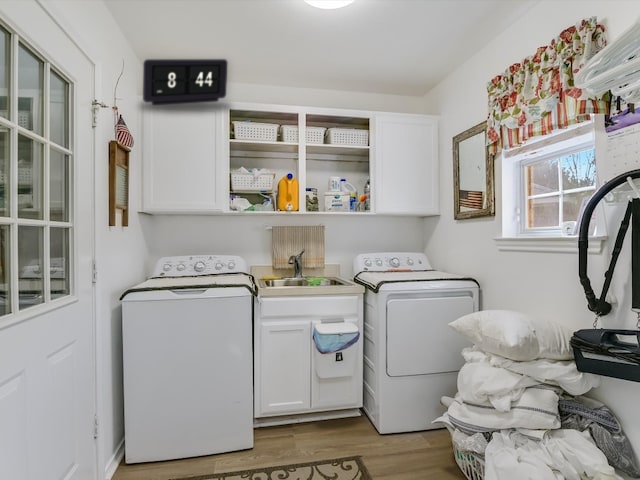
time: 8:44
